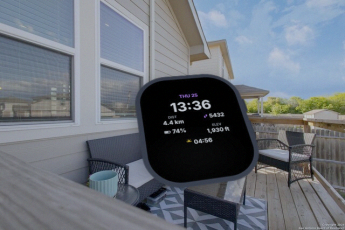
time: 13:36
